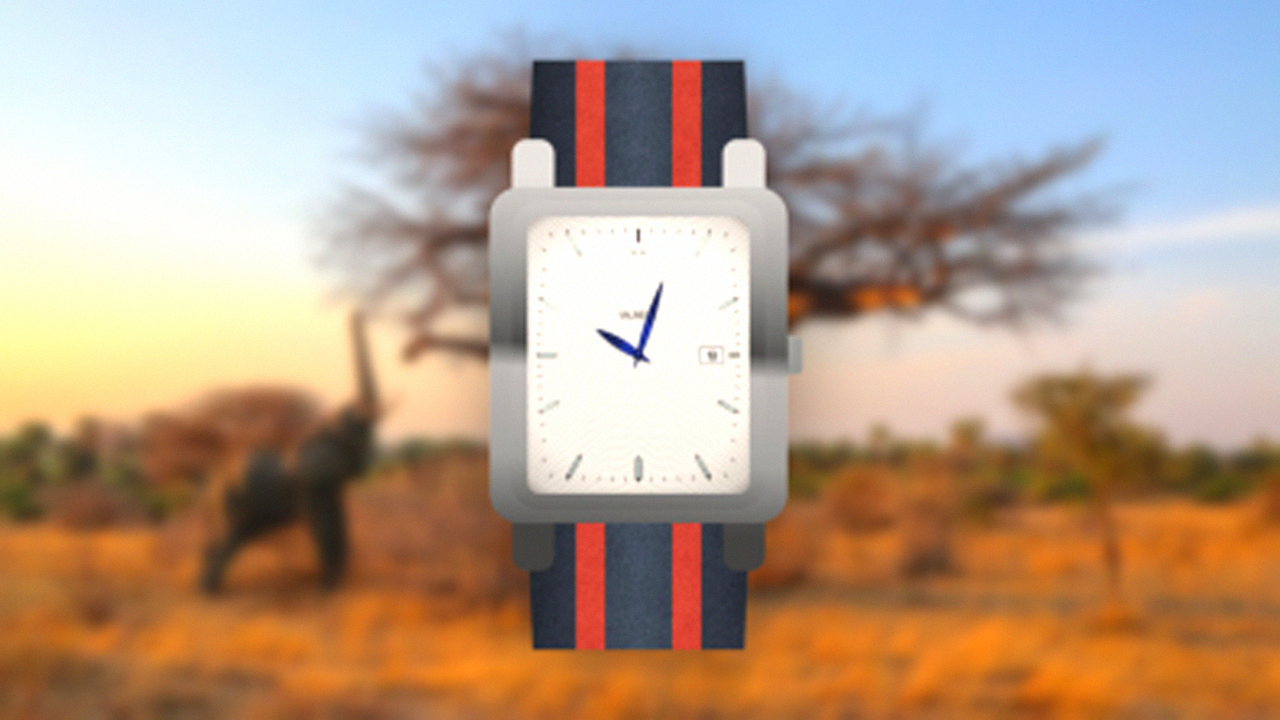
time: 10:03
